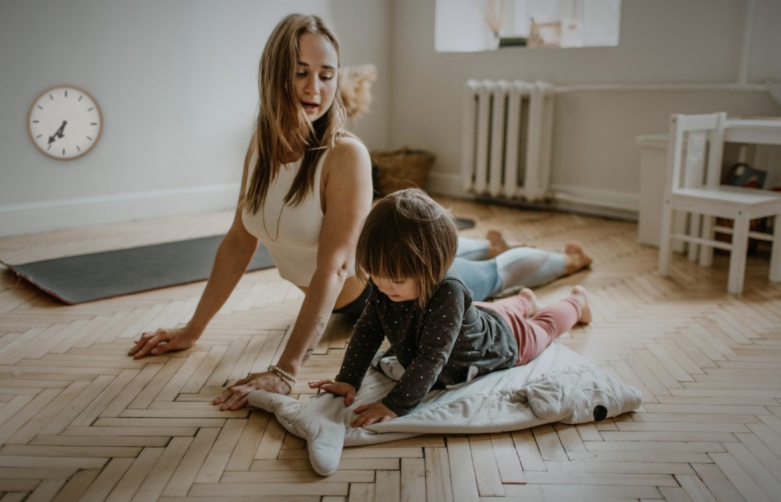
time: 6:36
